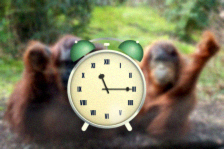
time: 11:15
